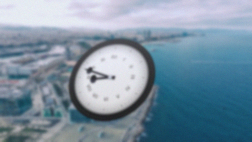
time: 8:48
